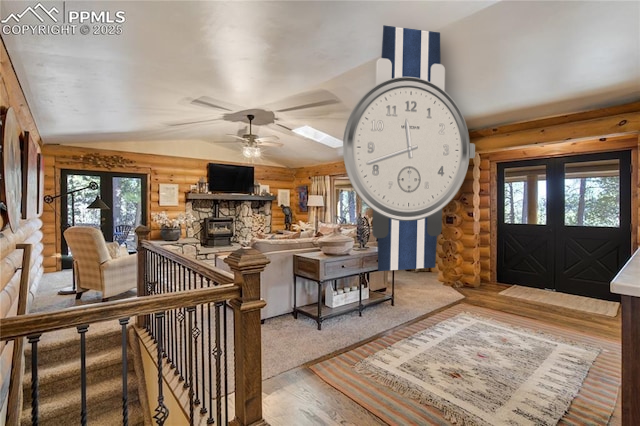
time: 11:42
